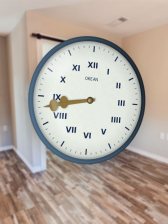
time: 8:43
